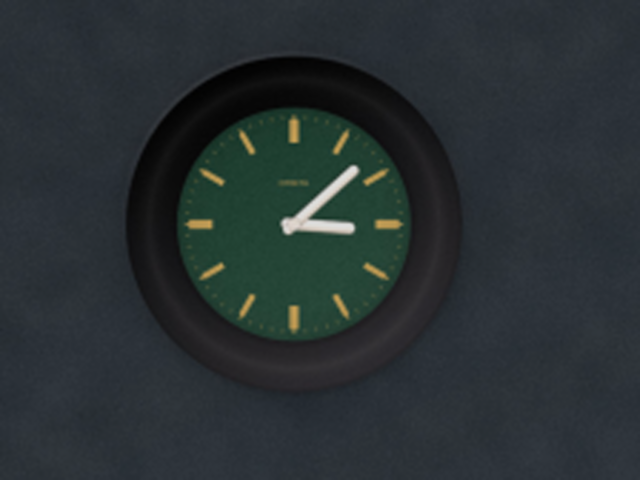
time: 3:08
